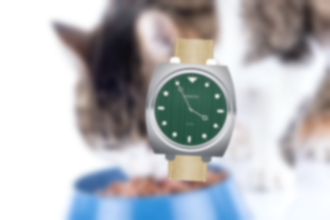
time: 3:55
